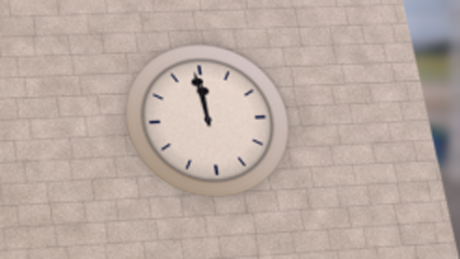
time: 11:59
